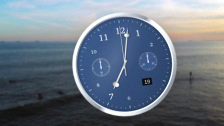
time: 7:02
